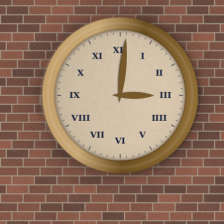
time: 3:01
